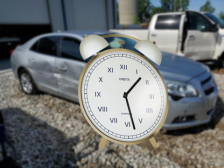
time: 1:28
